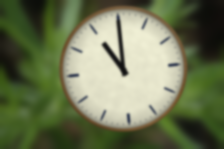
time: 11:00
